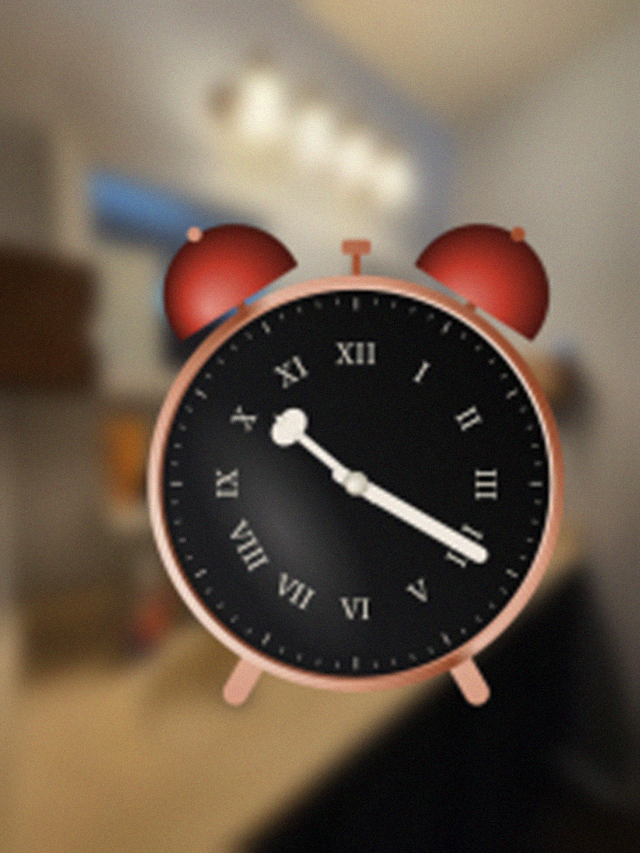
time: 10:20
